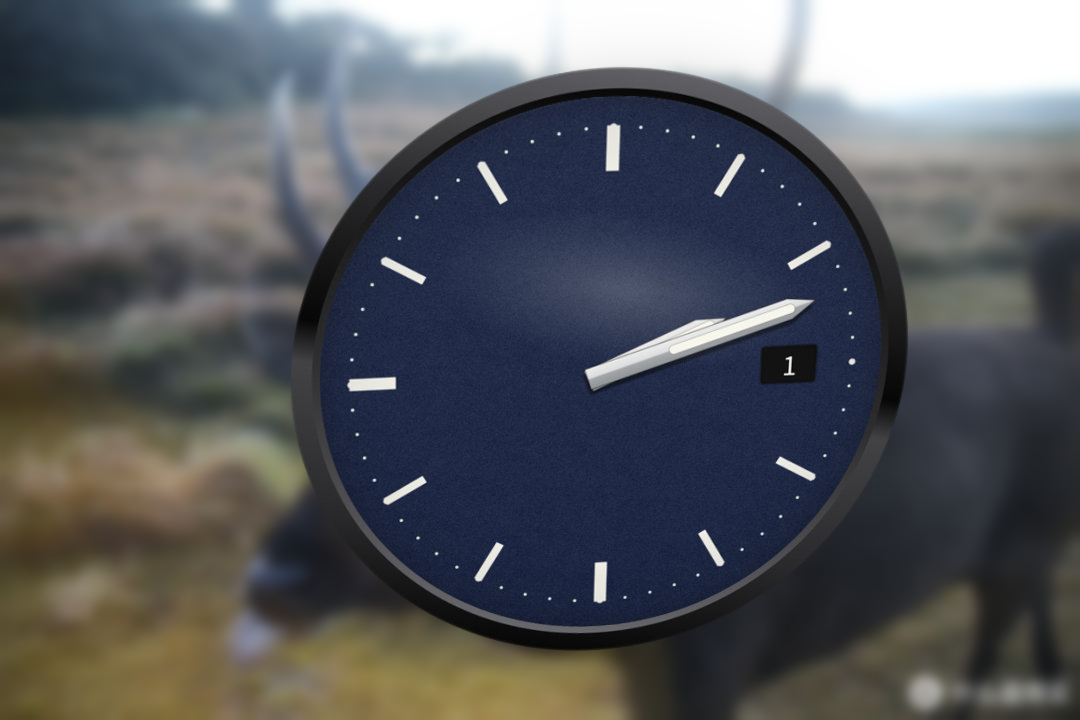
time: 2:12
